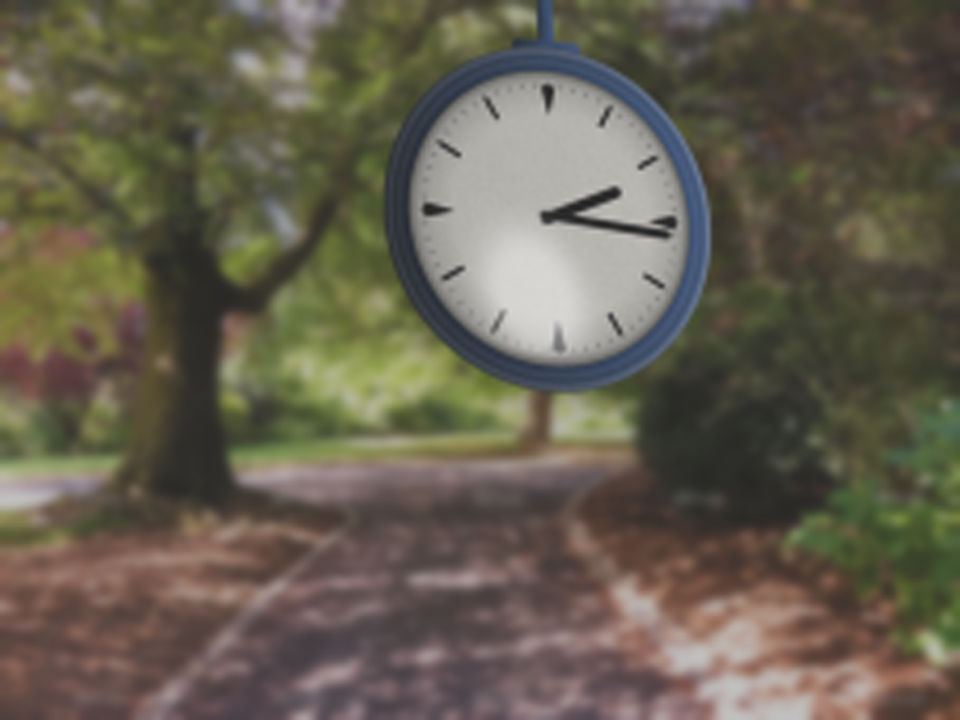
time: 2:16
